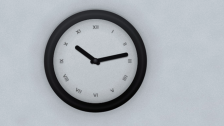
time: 10:13
